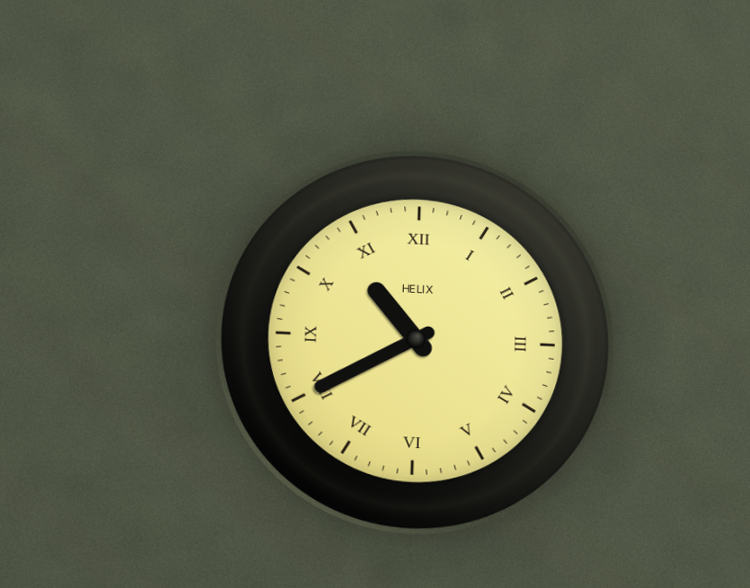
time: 10:40
